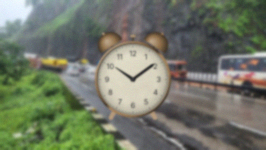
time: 10:09
